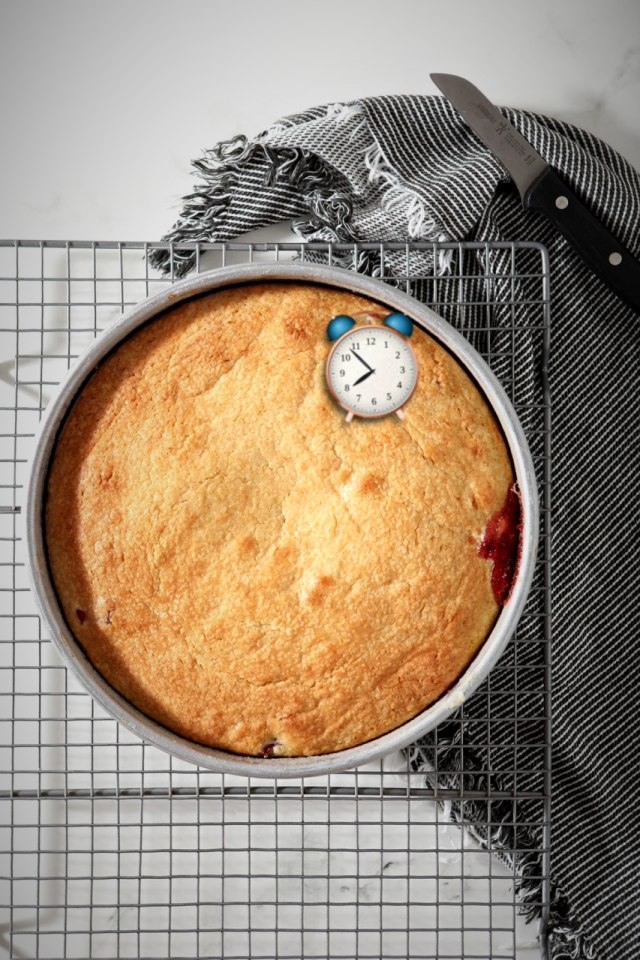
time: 7:53
